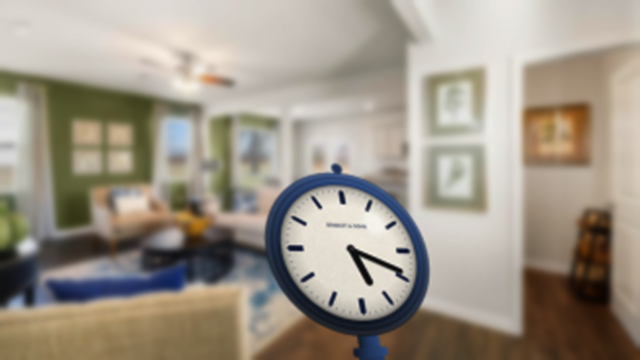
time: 5:19
